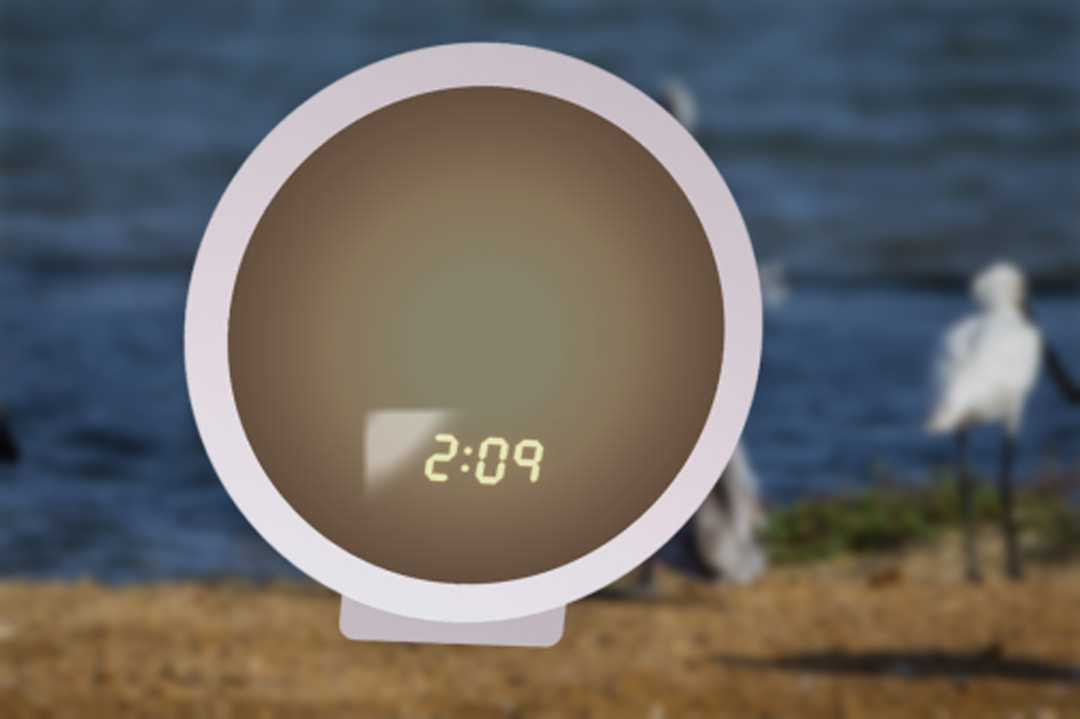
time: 2:09
